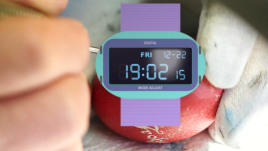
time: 19:02:15
